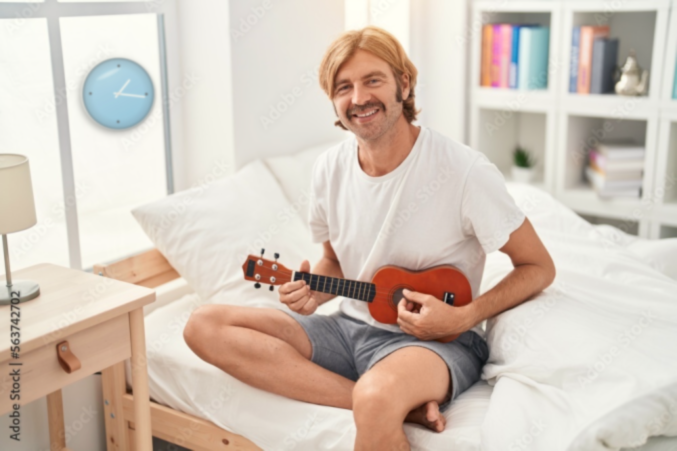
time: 1:16
